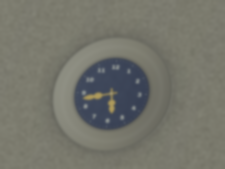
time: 5:43
